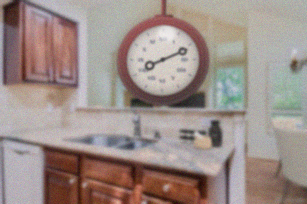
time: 8:11
